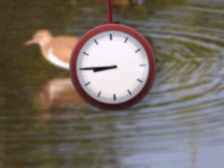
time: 8:45
